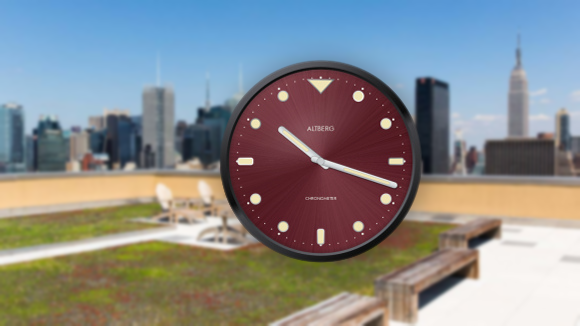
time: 10:18
